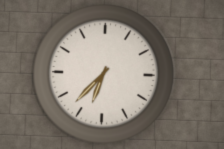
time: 6:37
